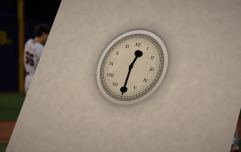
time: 12:30
